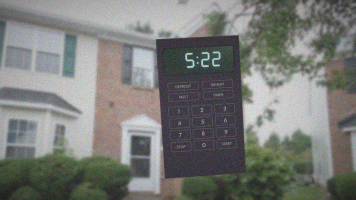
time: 5:22
